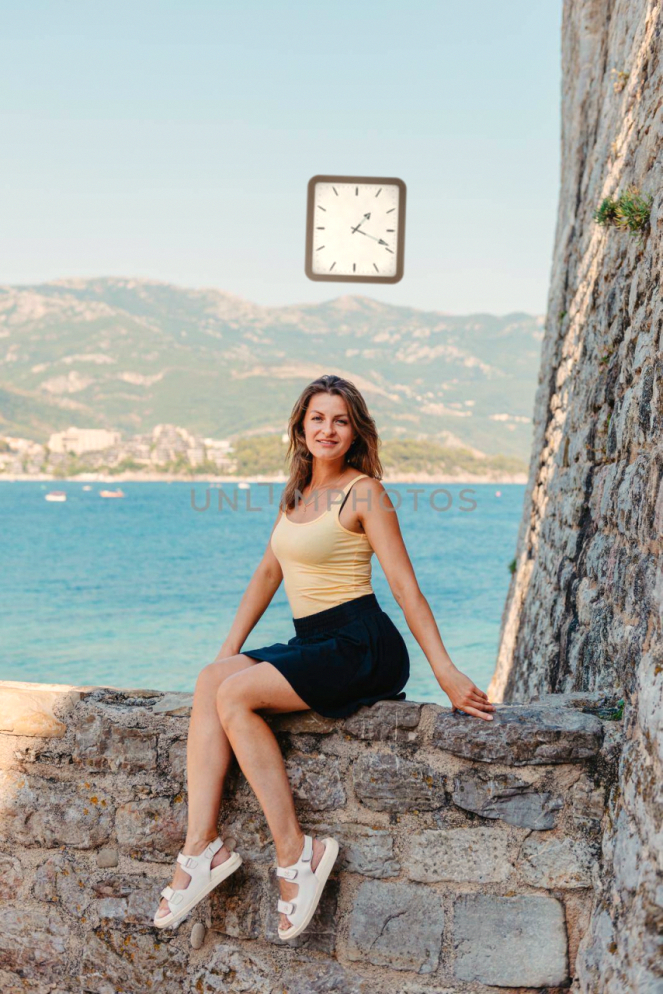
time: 1:19
